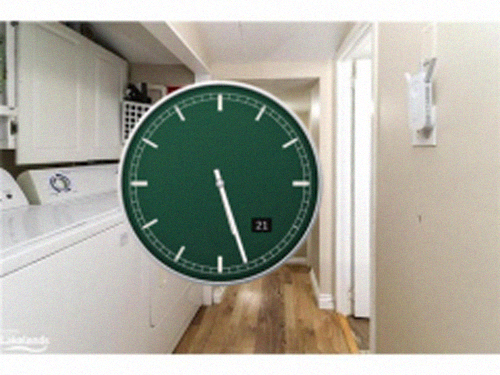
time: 5:27
